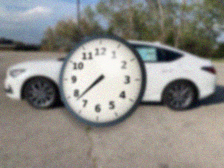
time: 7:38
